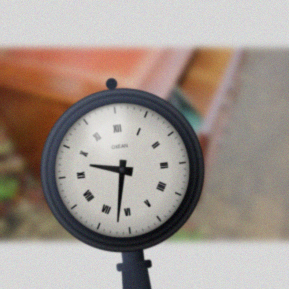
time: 9:32
